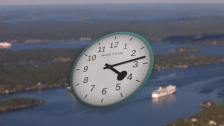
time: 4:13
